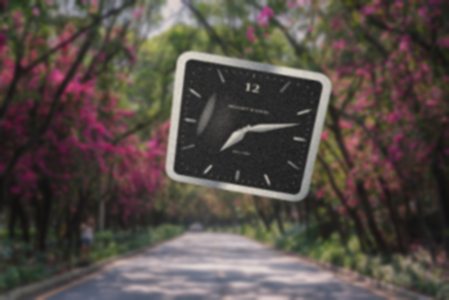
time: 7:12
